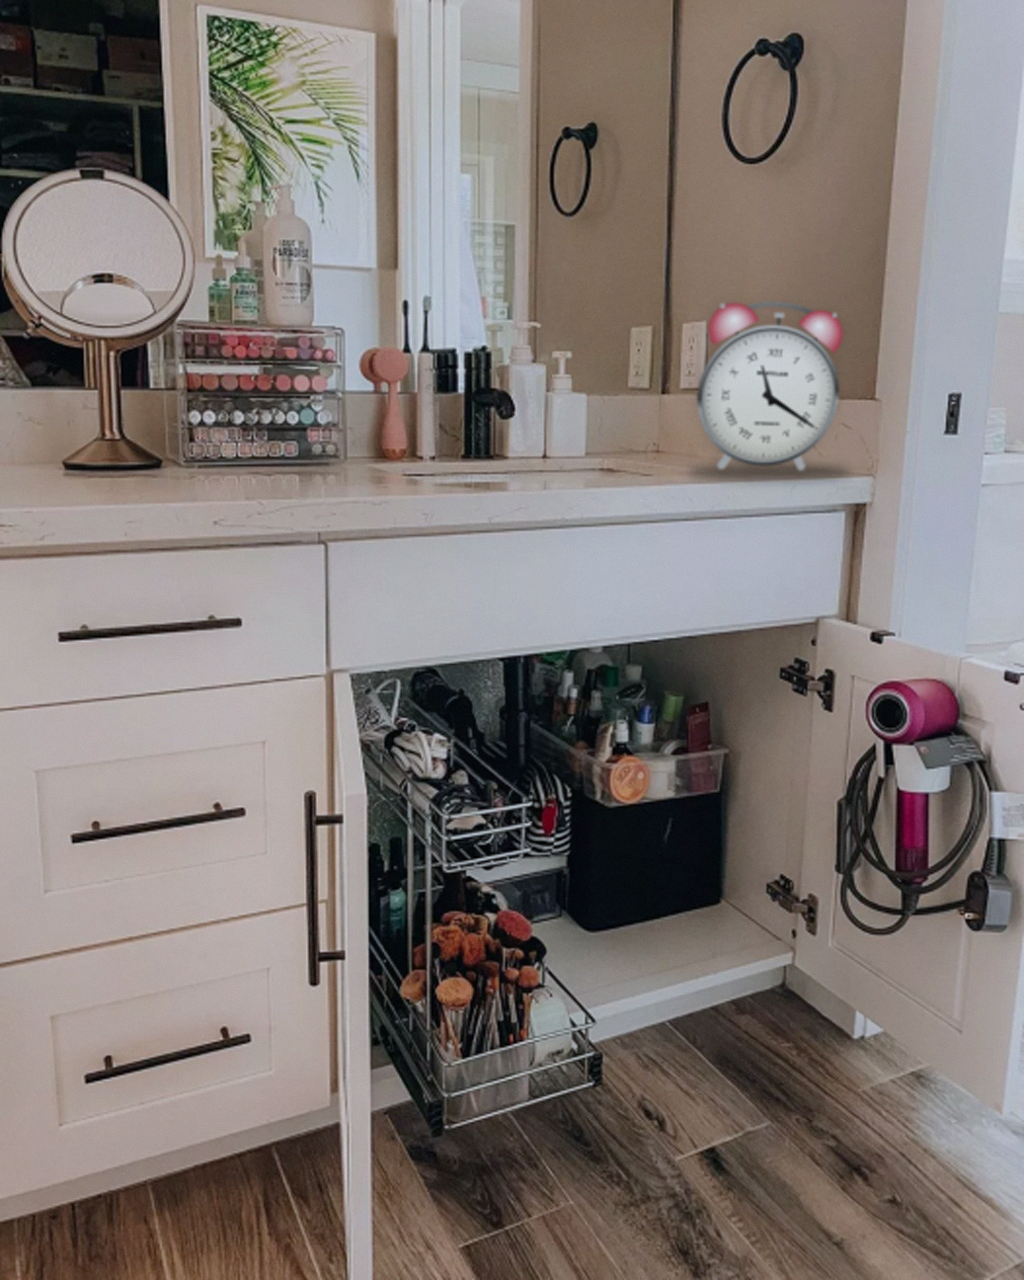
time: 11:20
